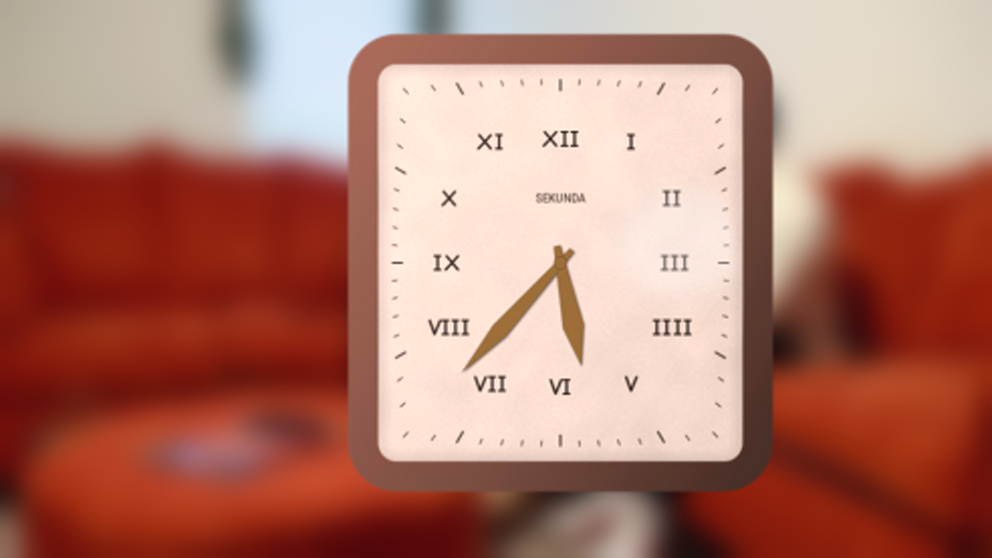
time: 5:37
